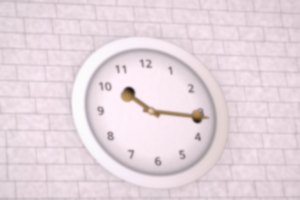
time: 10:16
